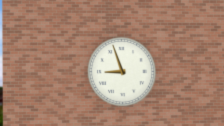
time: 8:57
